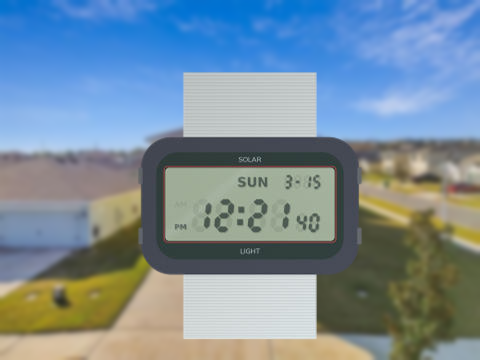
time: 12:21:40
